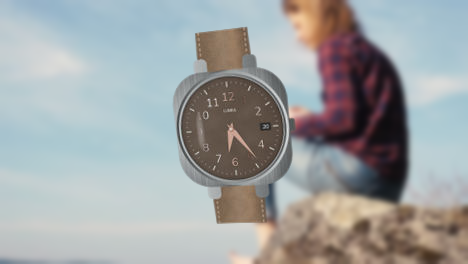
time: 6:24
